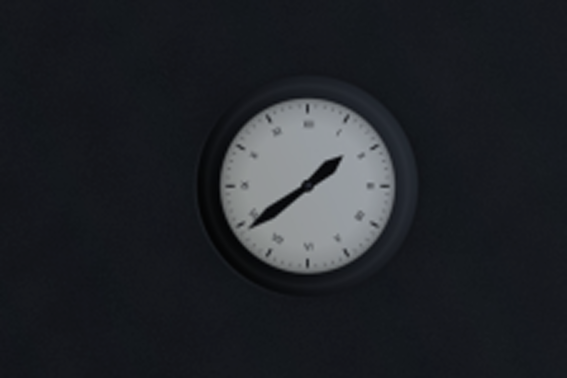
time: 1:39
